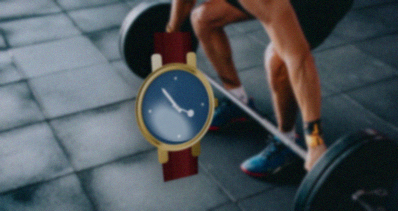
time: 3:54
